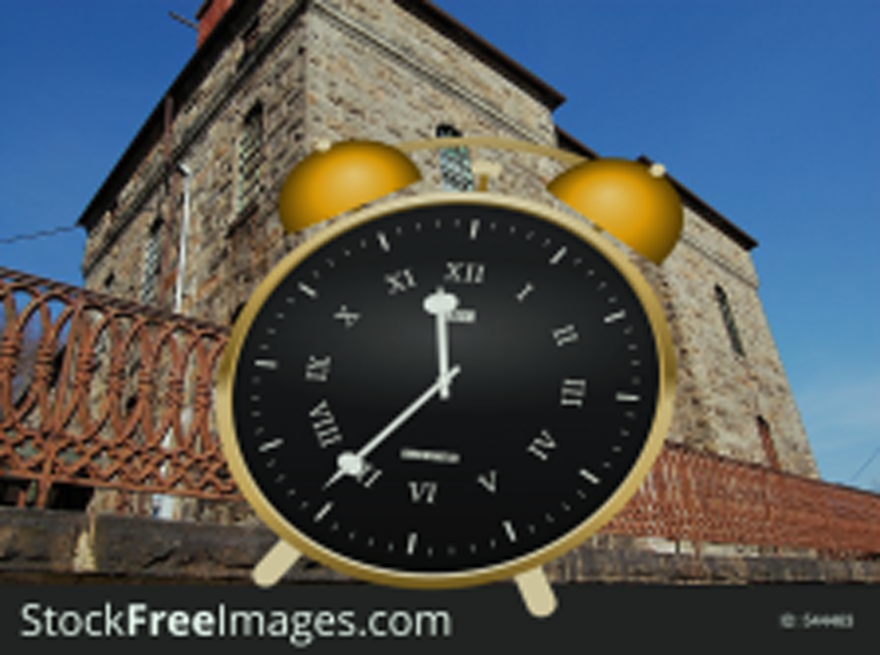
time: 11:36
